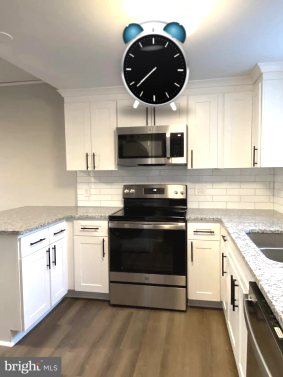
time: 7:38
